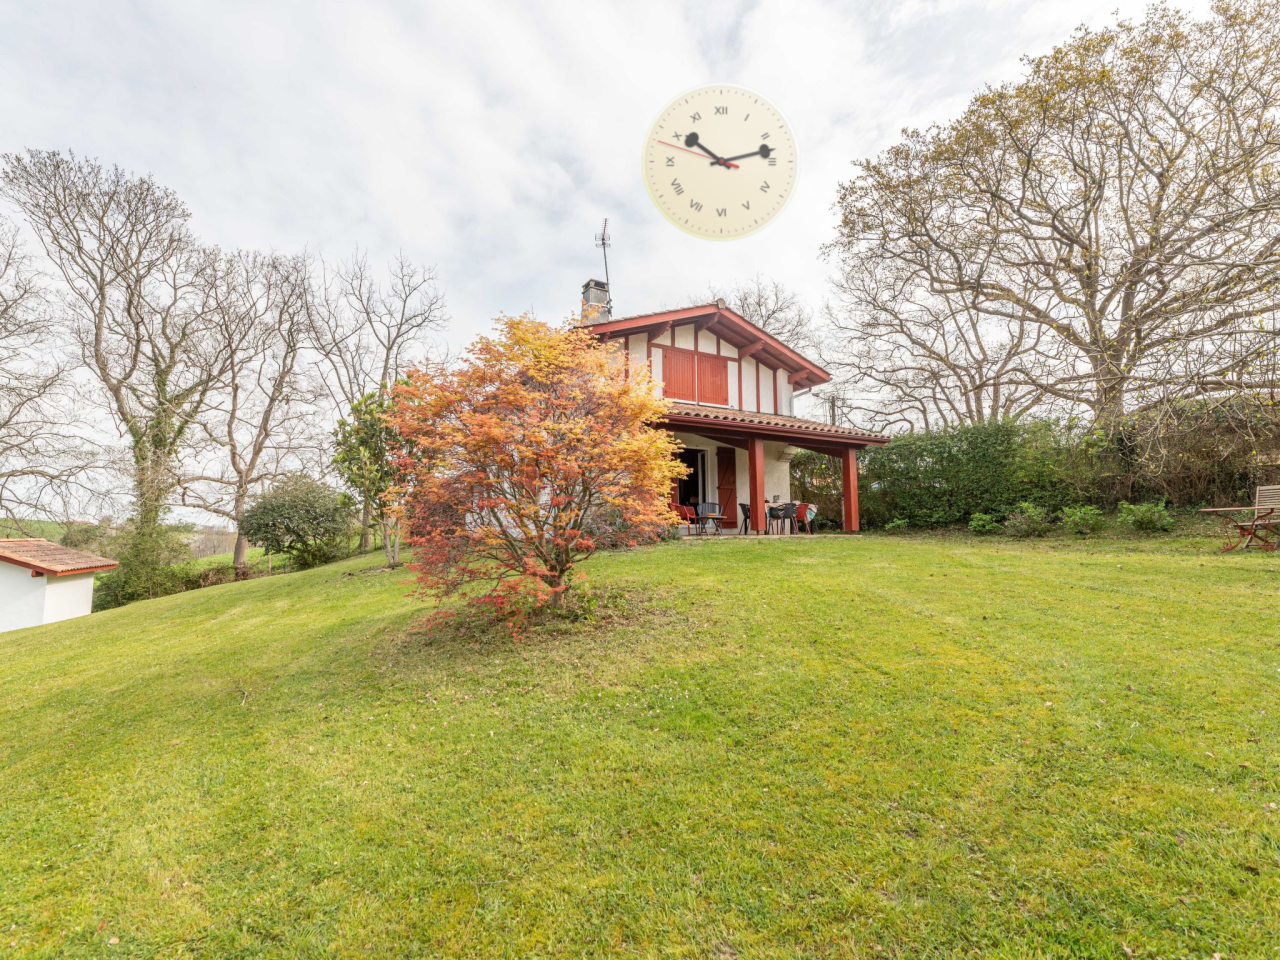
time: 10:12:48
